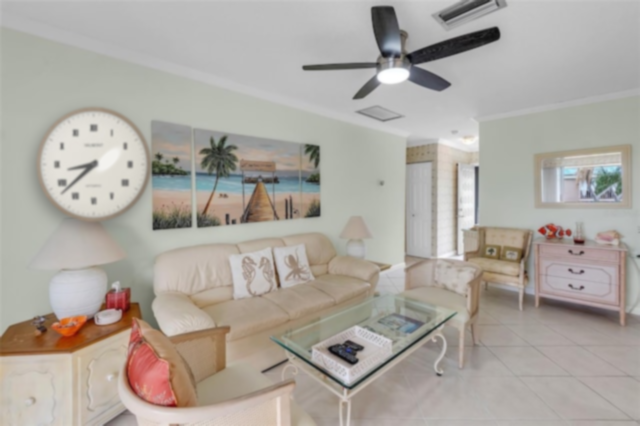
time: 8:38
